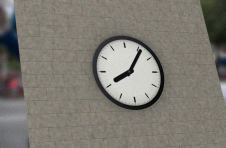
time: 8:06
